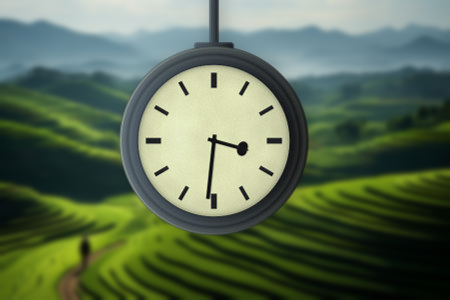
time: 3:31
